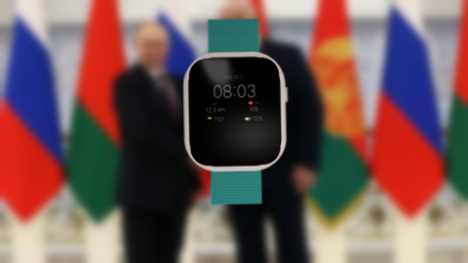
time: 8:03
